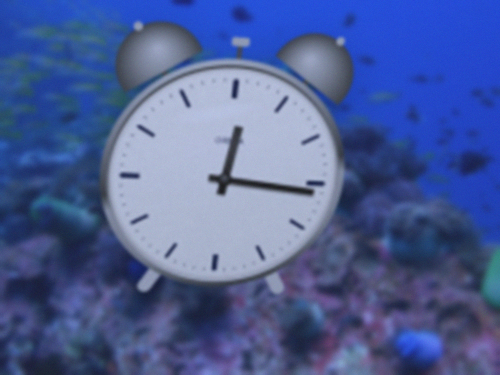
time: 12:16
